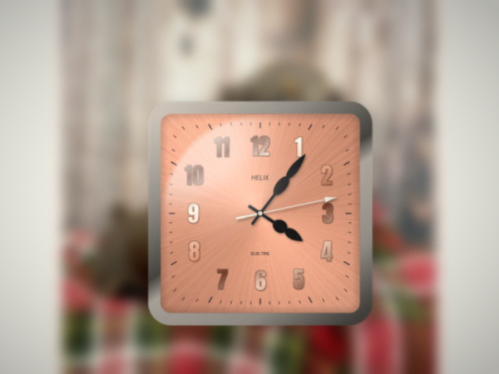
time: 4:06:13
